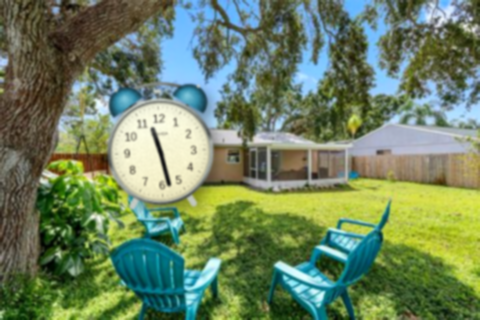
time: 11:28
